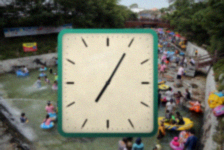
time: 7:05
